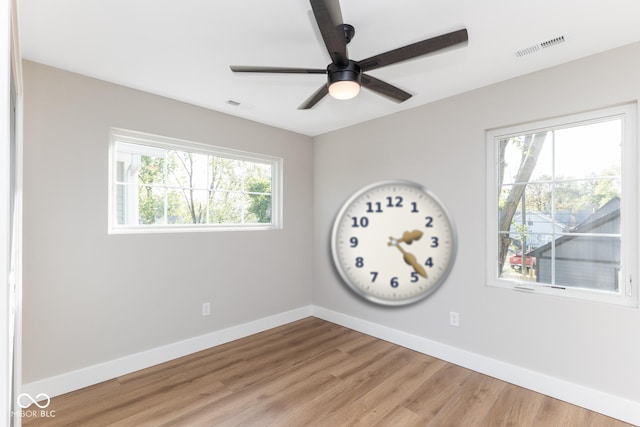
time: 2:23
